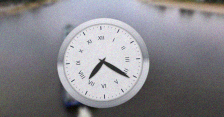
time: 7:21
